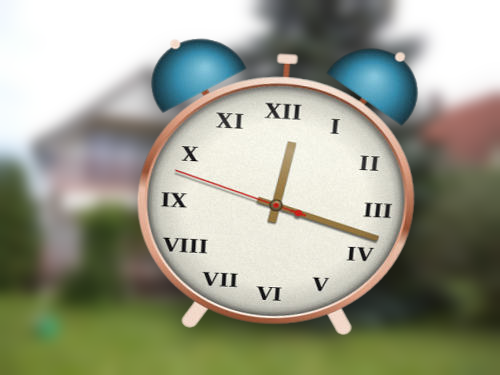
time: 12:17:48
